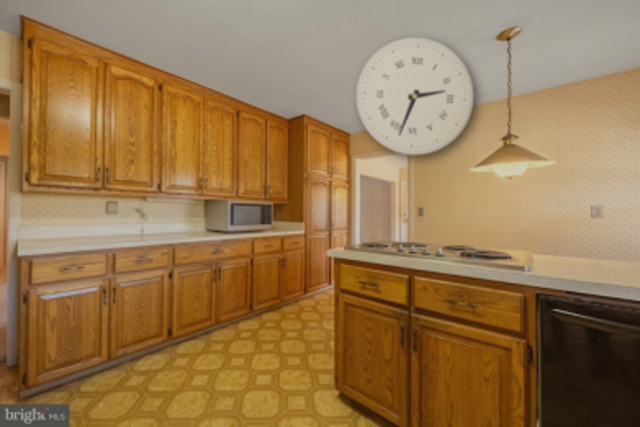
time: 2:33
